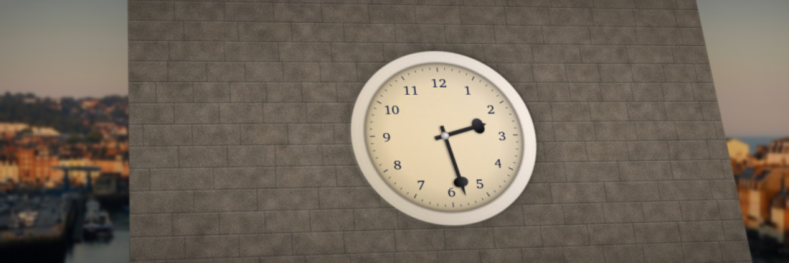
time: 2:28
